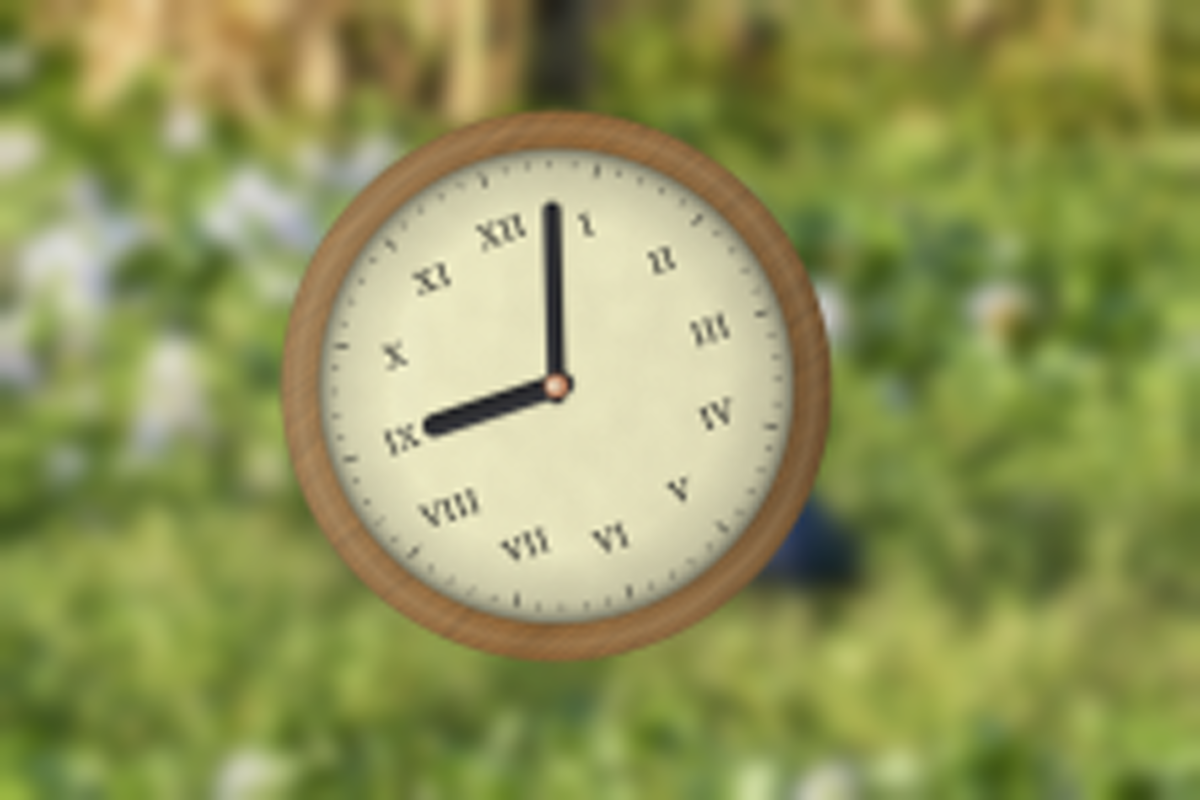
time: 9:03
